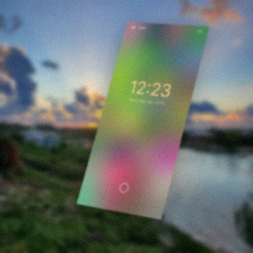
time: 12:23
